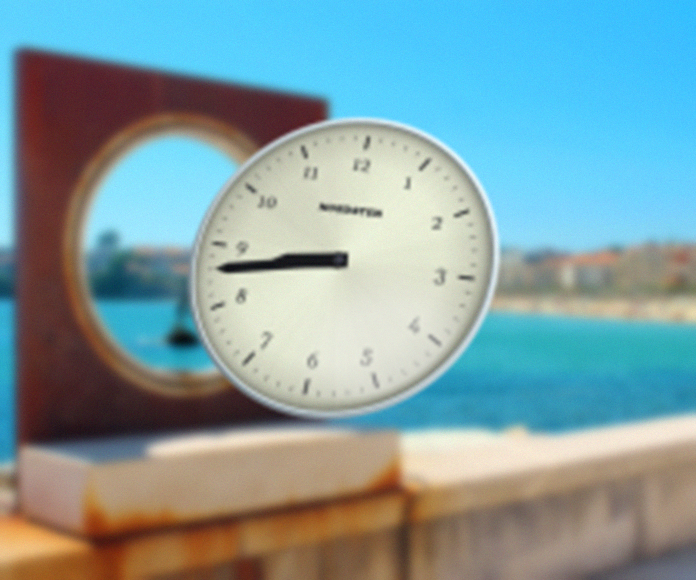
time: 8:43
